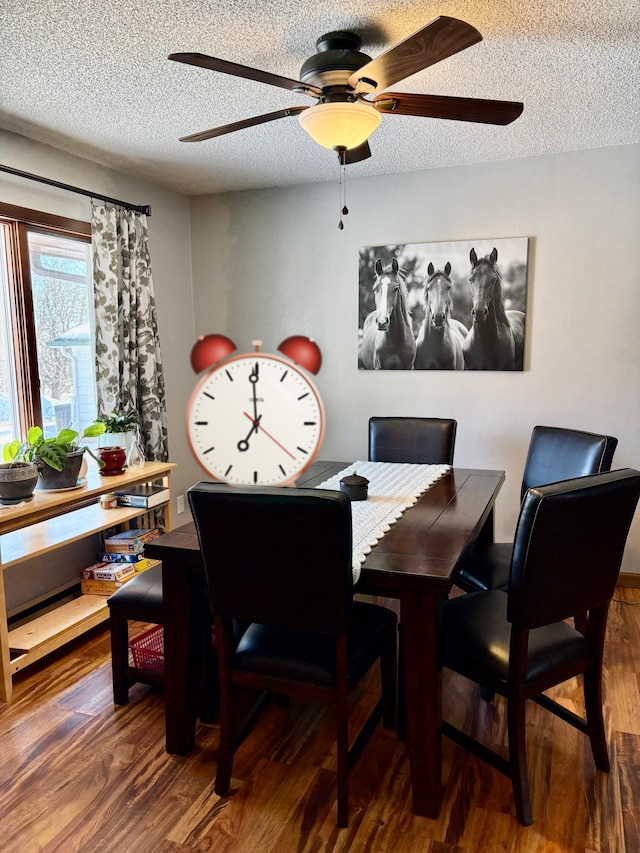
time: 6:59:22
